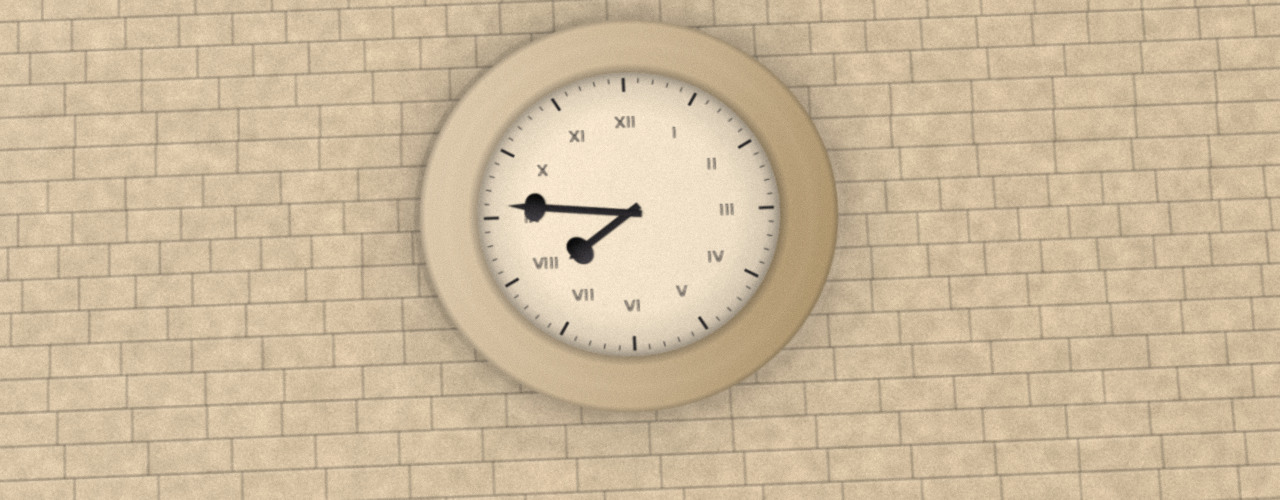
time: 7:46
